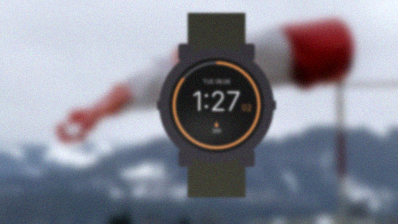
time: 1:27
